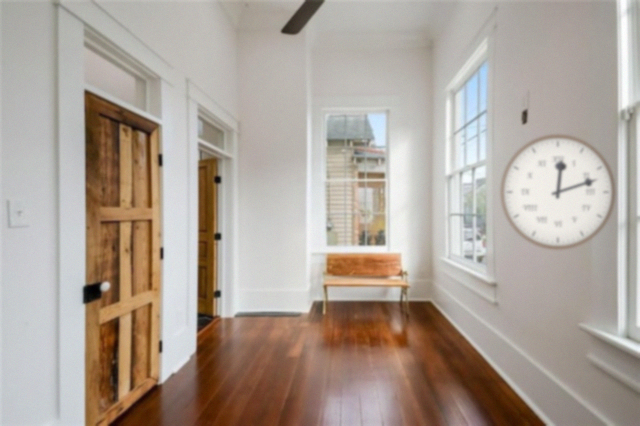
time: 12:12
